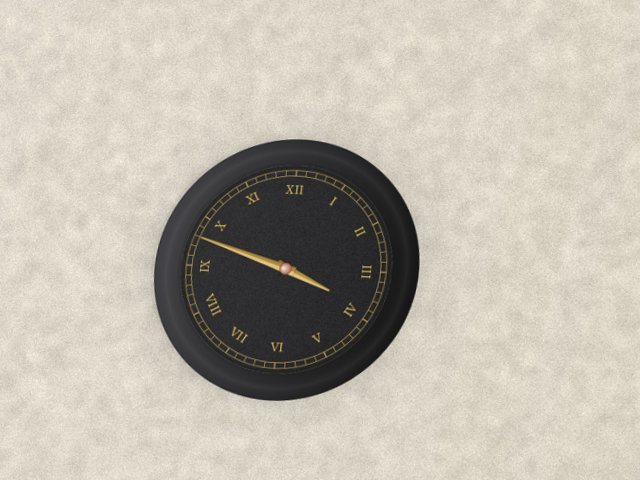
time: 3:48
